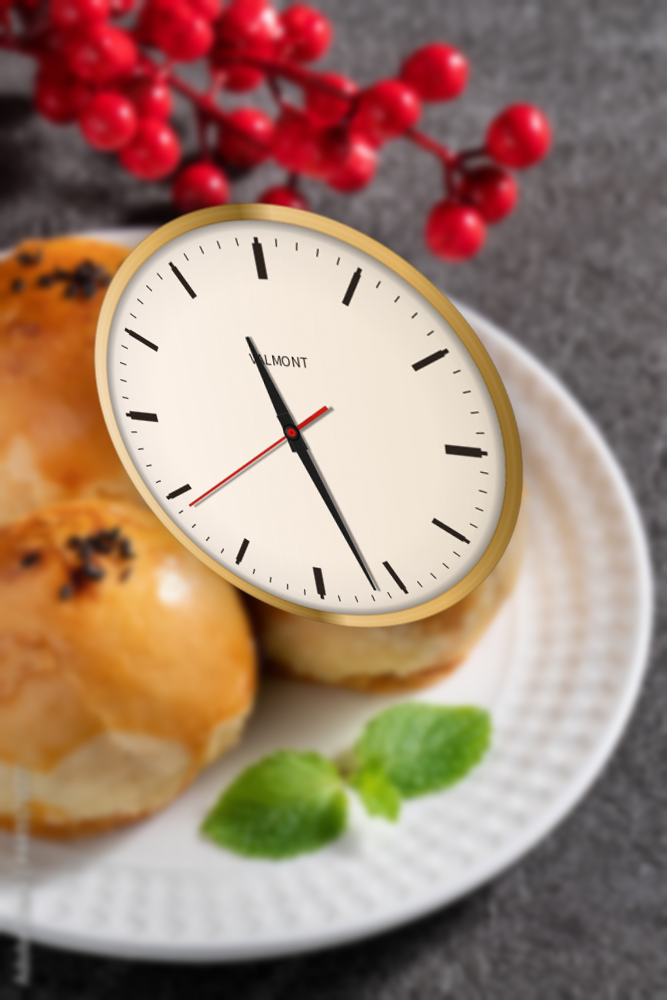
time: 11:26:39
